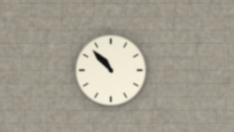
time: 10:53
